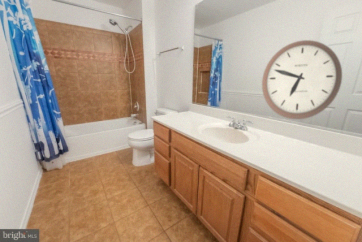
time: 6:48
